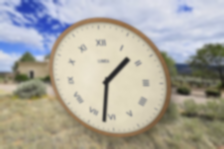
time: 1:32
